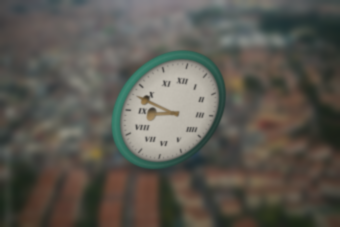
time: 8:48
